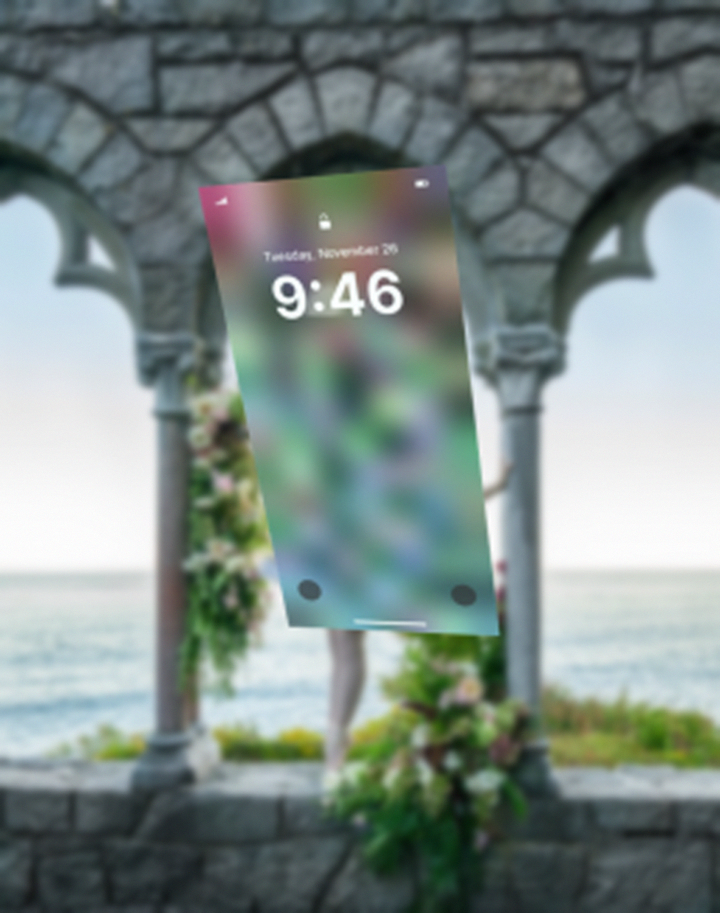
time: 9:46
